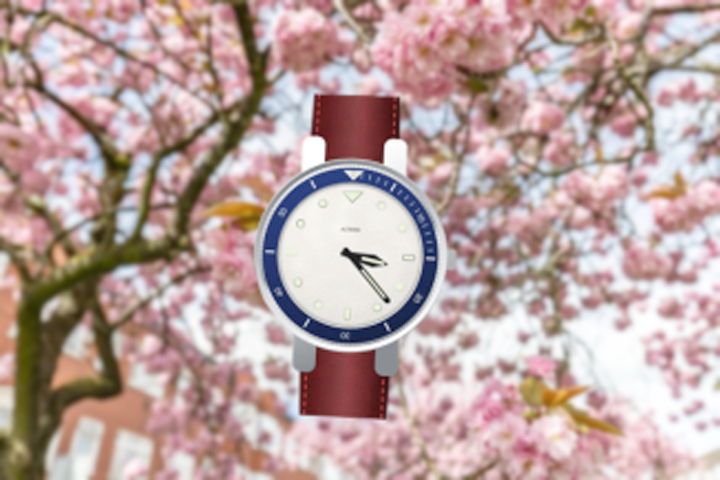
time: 3:23
